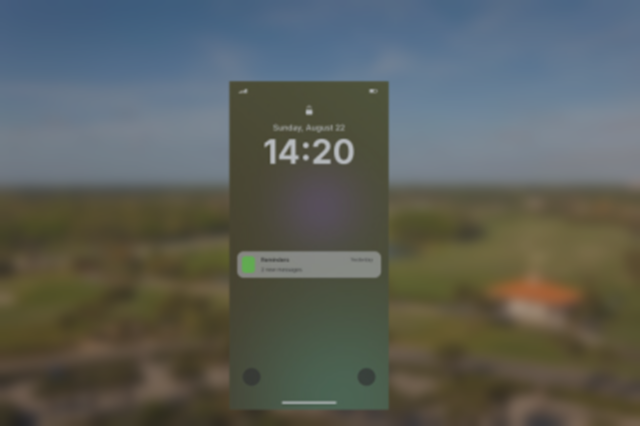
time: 14:20
